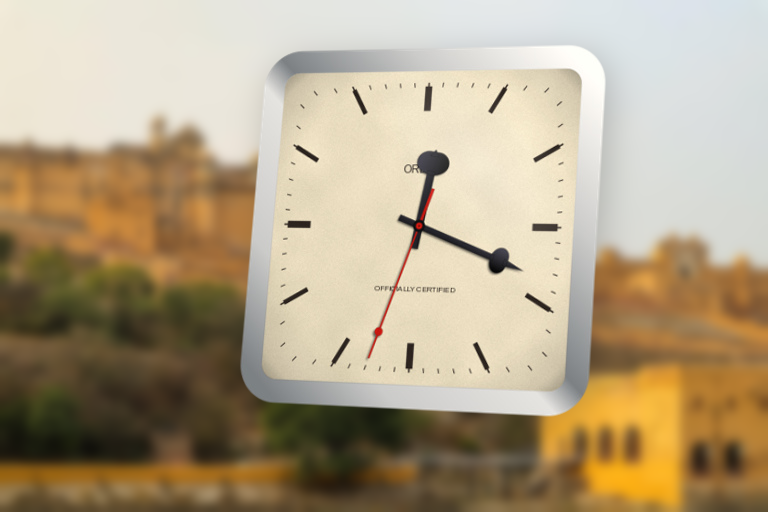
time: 12:18:33
